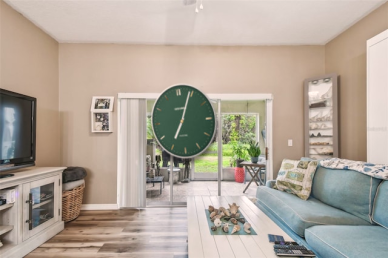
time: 7:04
